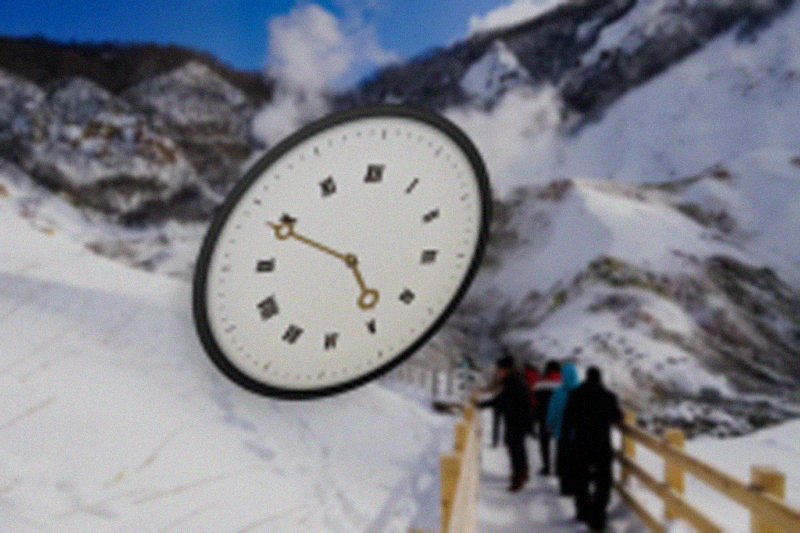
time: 4:49
